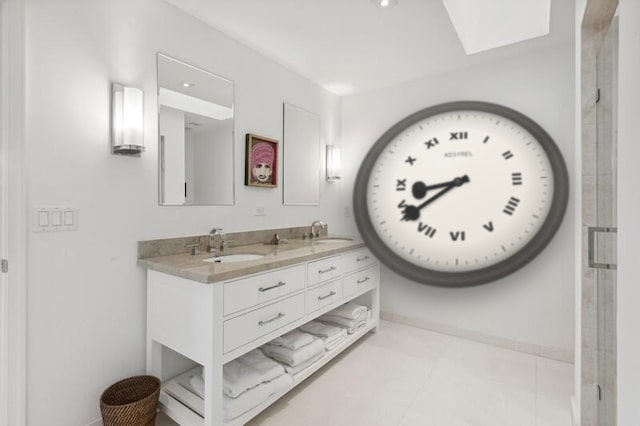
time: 8:39
